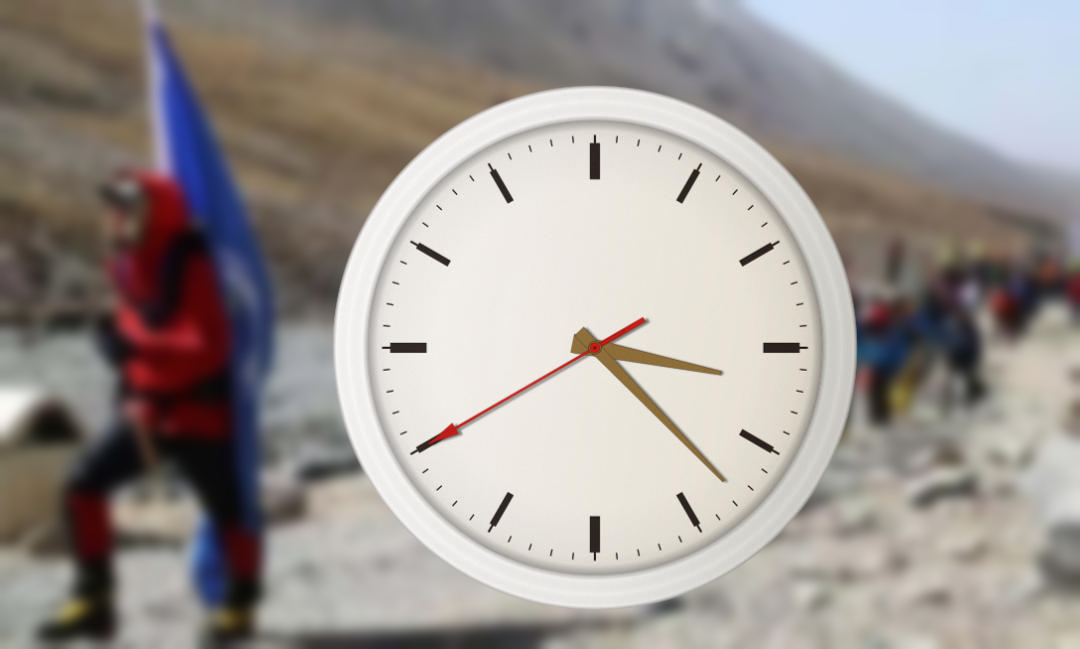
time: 3:22:40
